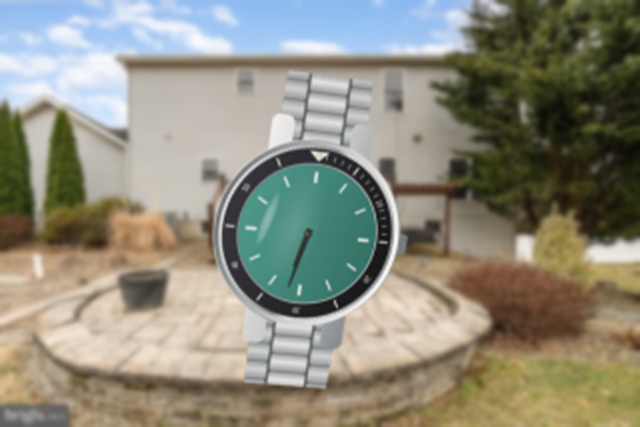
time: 6:32
